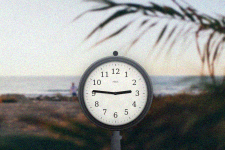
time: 2:46
